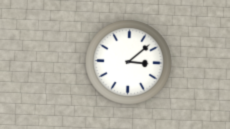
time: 3:08
